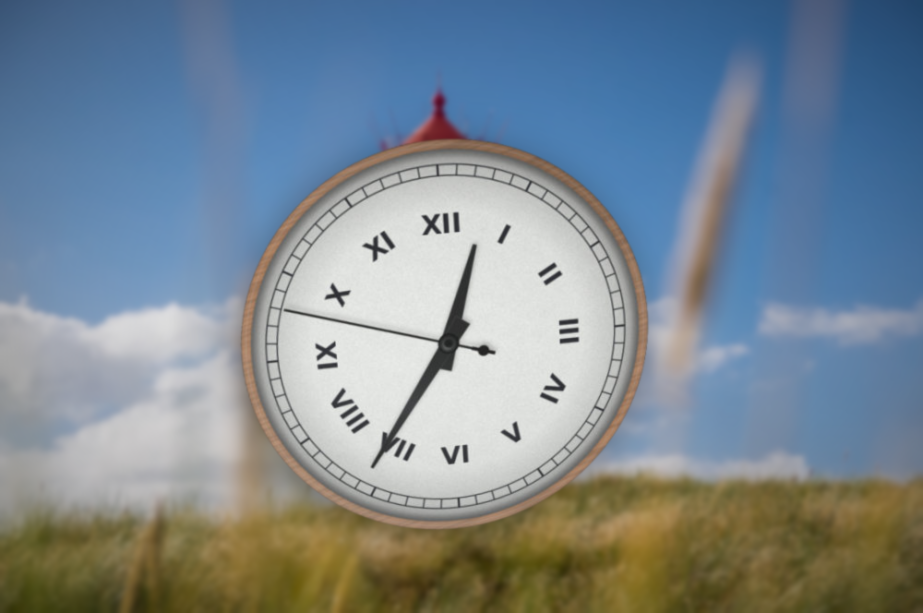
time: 12:35:48
